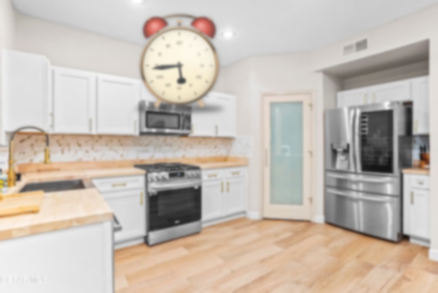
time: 5:44
